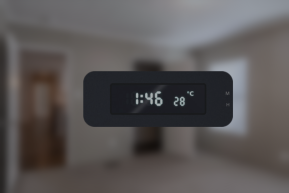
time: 1:46
